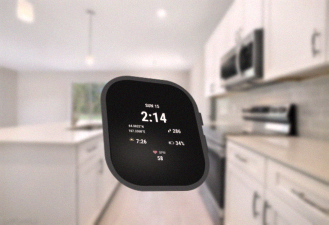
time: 2:14
